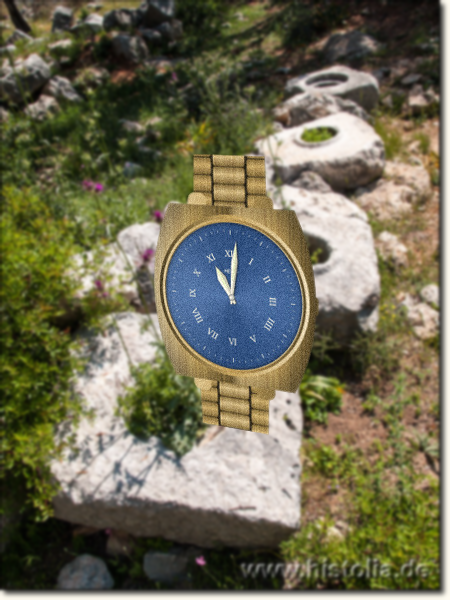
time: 11:01
